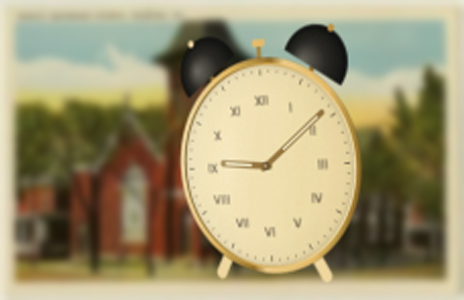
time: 9:09
